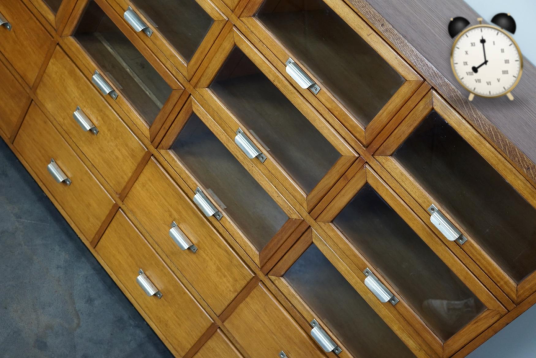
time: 8:00
